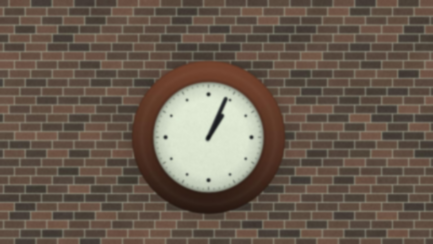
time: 1:04
